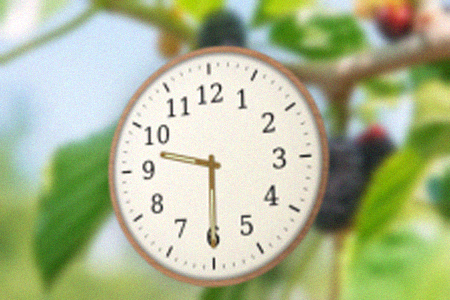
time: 9:30
